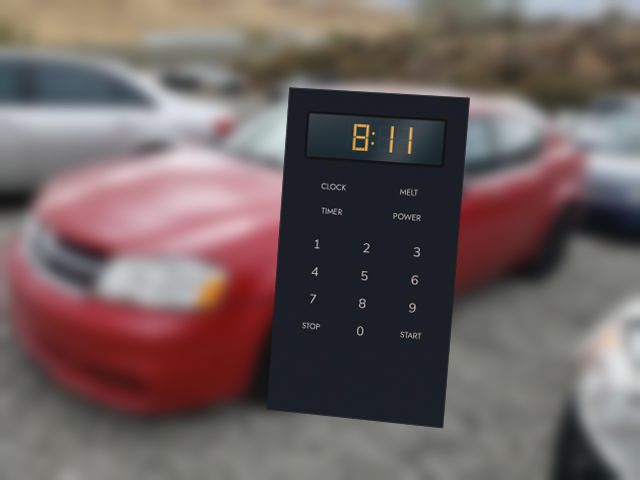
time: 8:11
